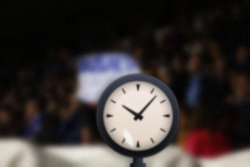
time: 10:07
